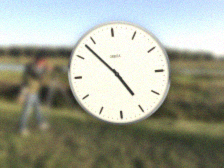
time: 4:53
